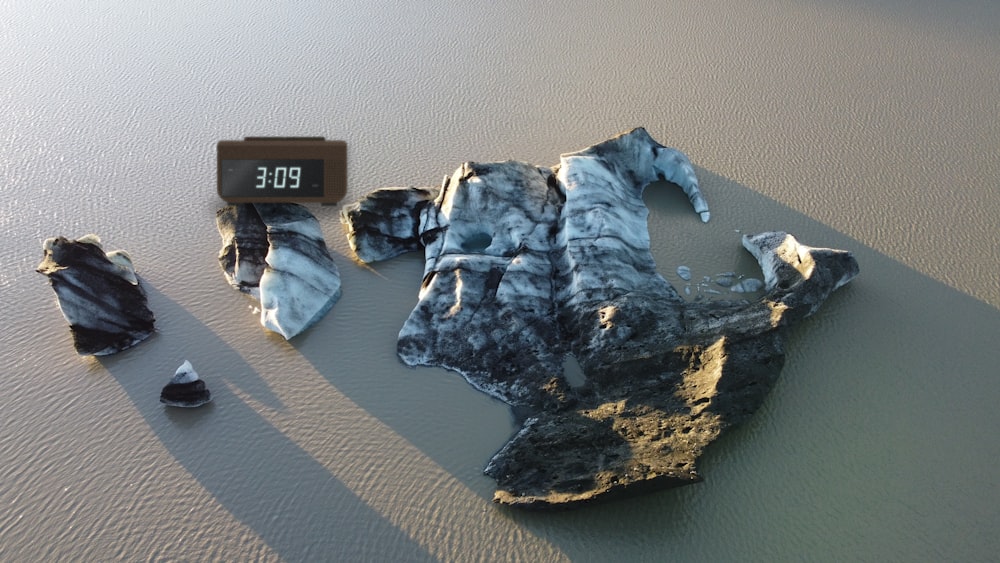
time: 3:09
